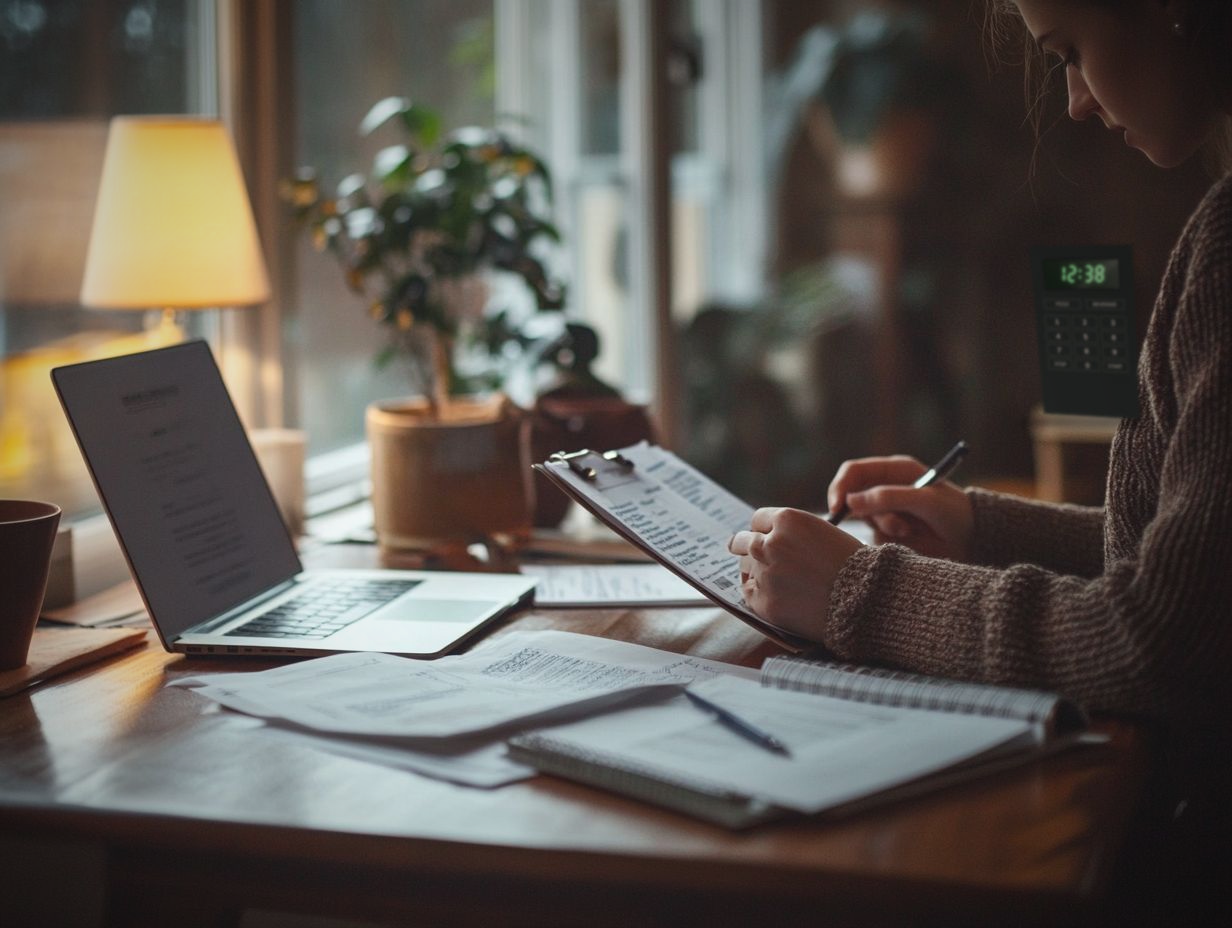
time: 12:38
